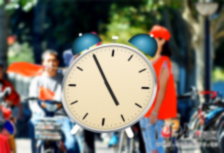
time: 4:55
